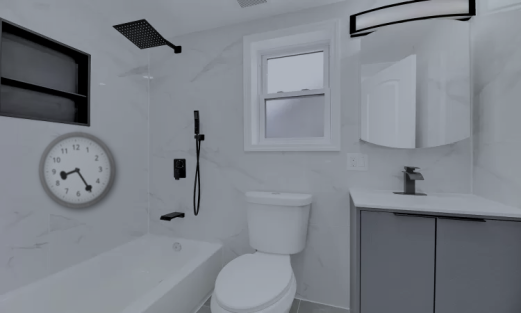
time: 8:25
